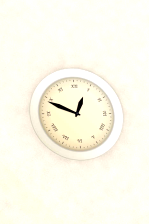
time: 12:49
